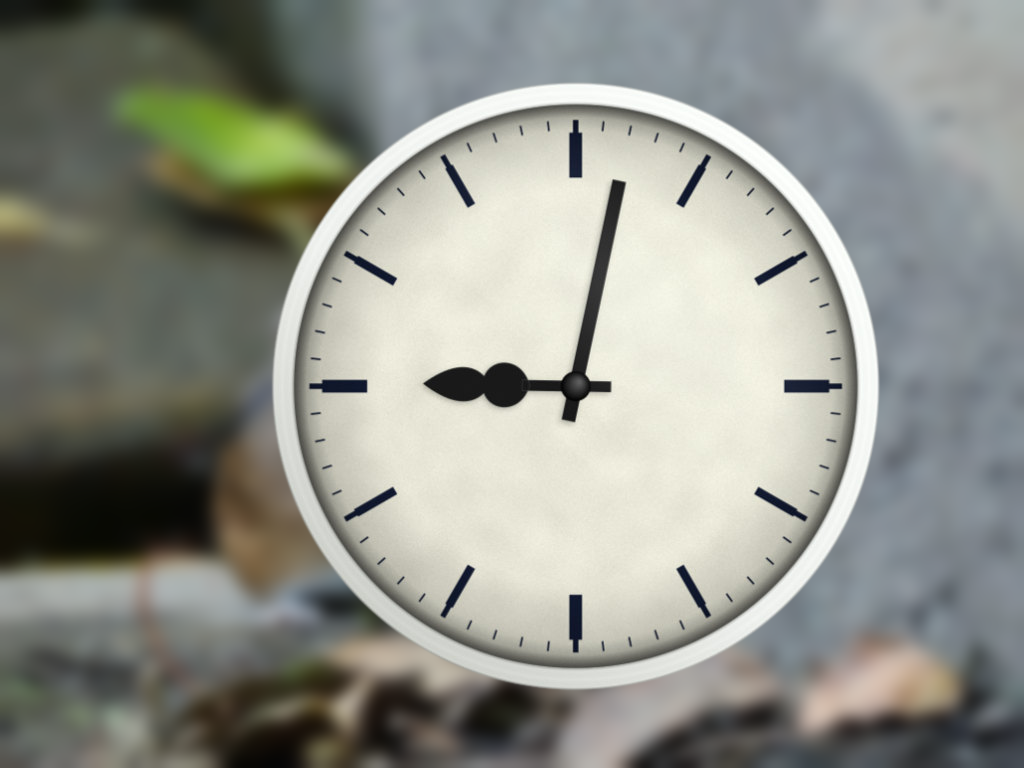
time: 9:02
